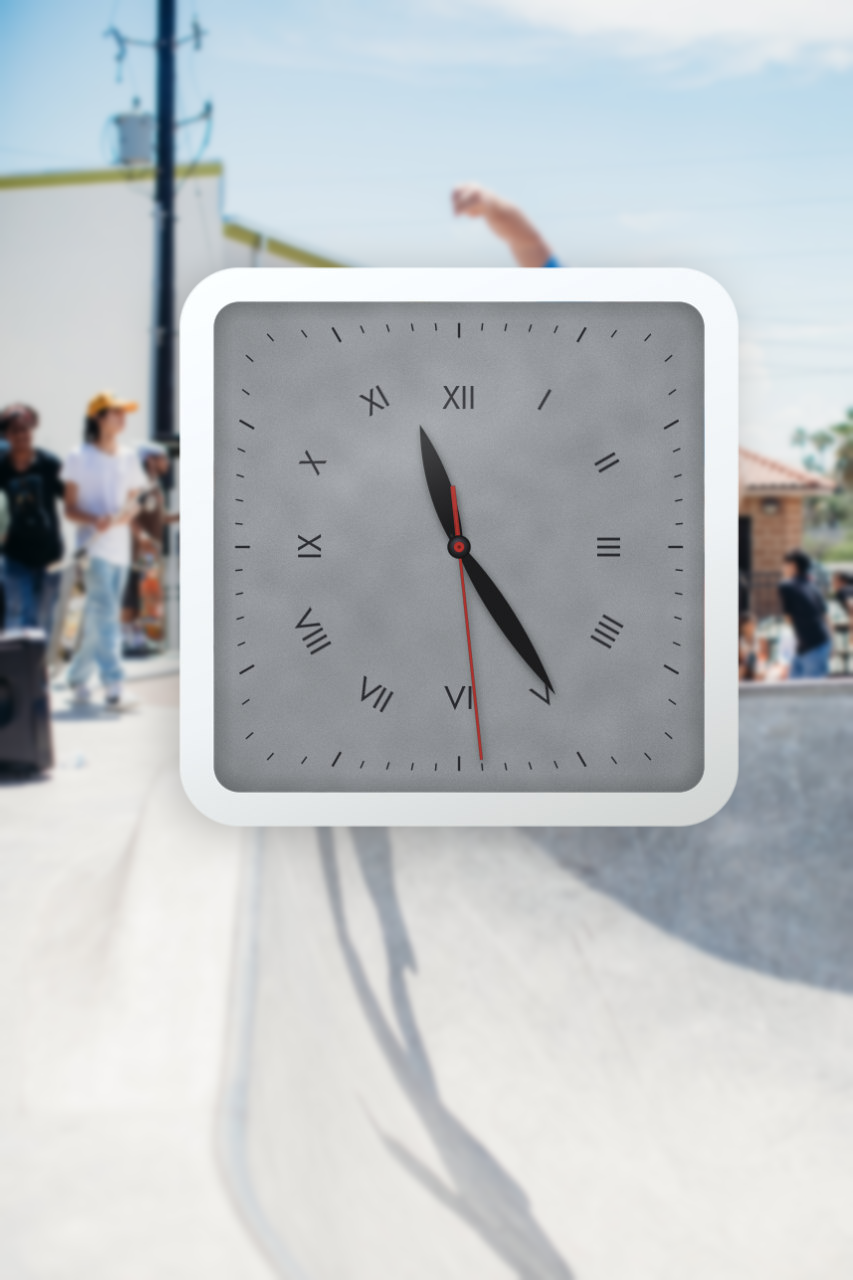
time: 11:24:29
